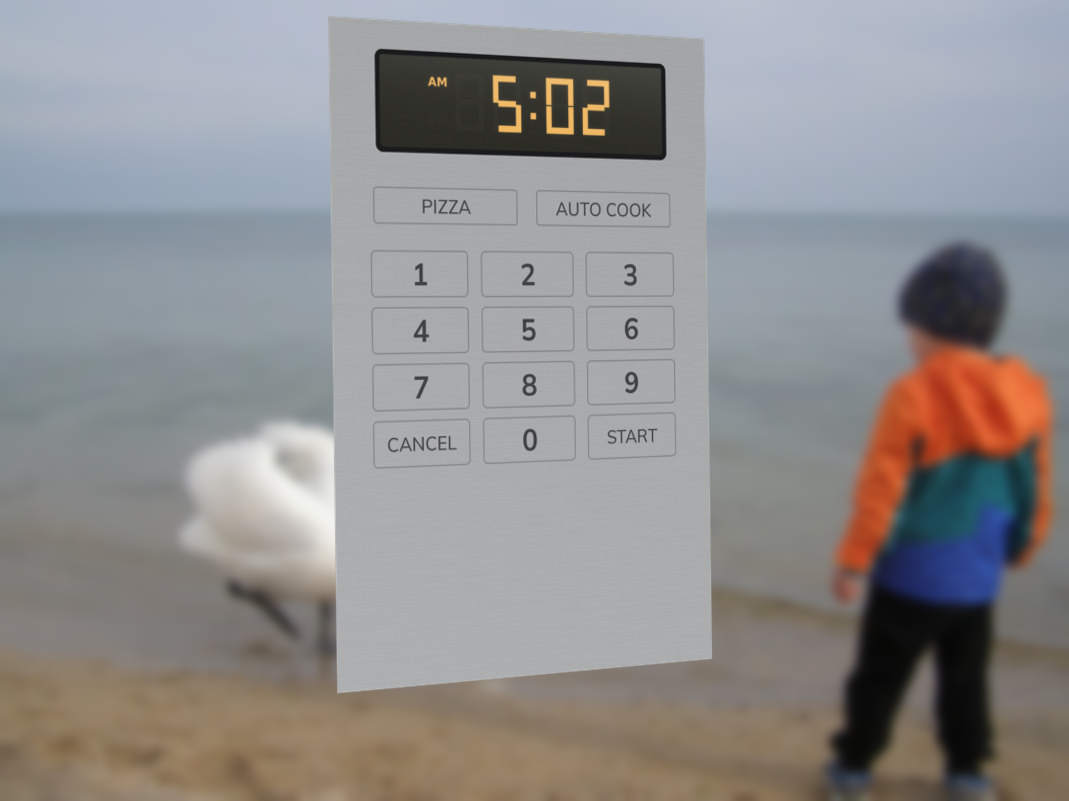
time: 5:02
